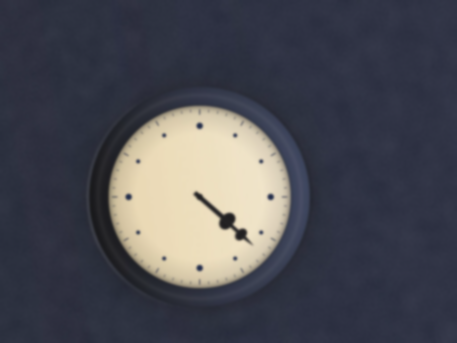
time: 4:22
